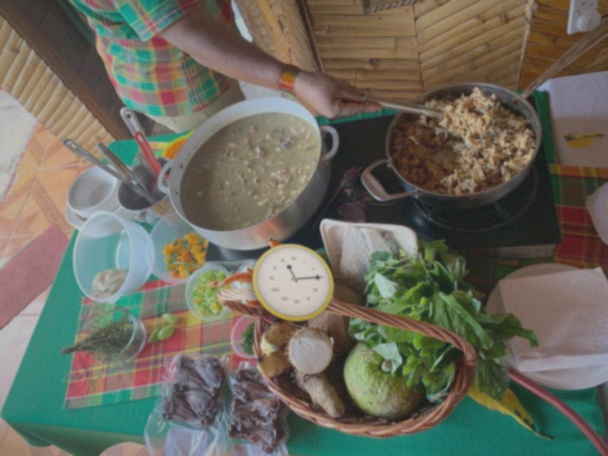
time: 11:14
